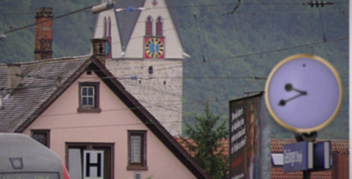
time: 9:41
